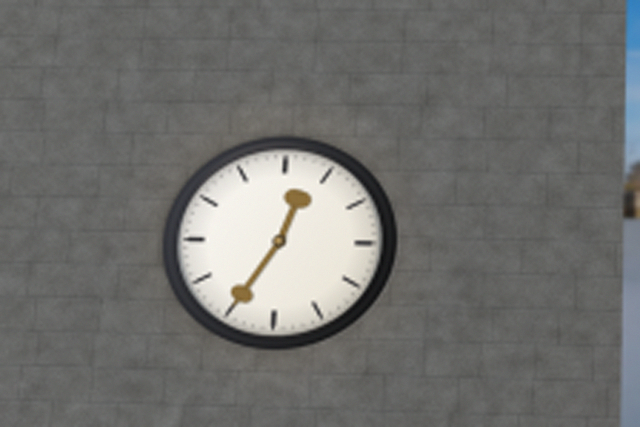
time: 12:35
